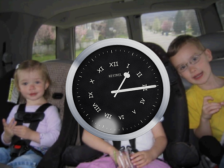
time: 1:15
